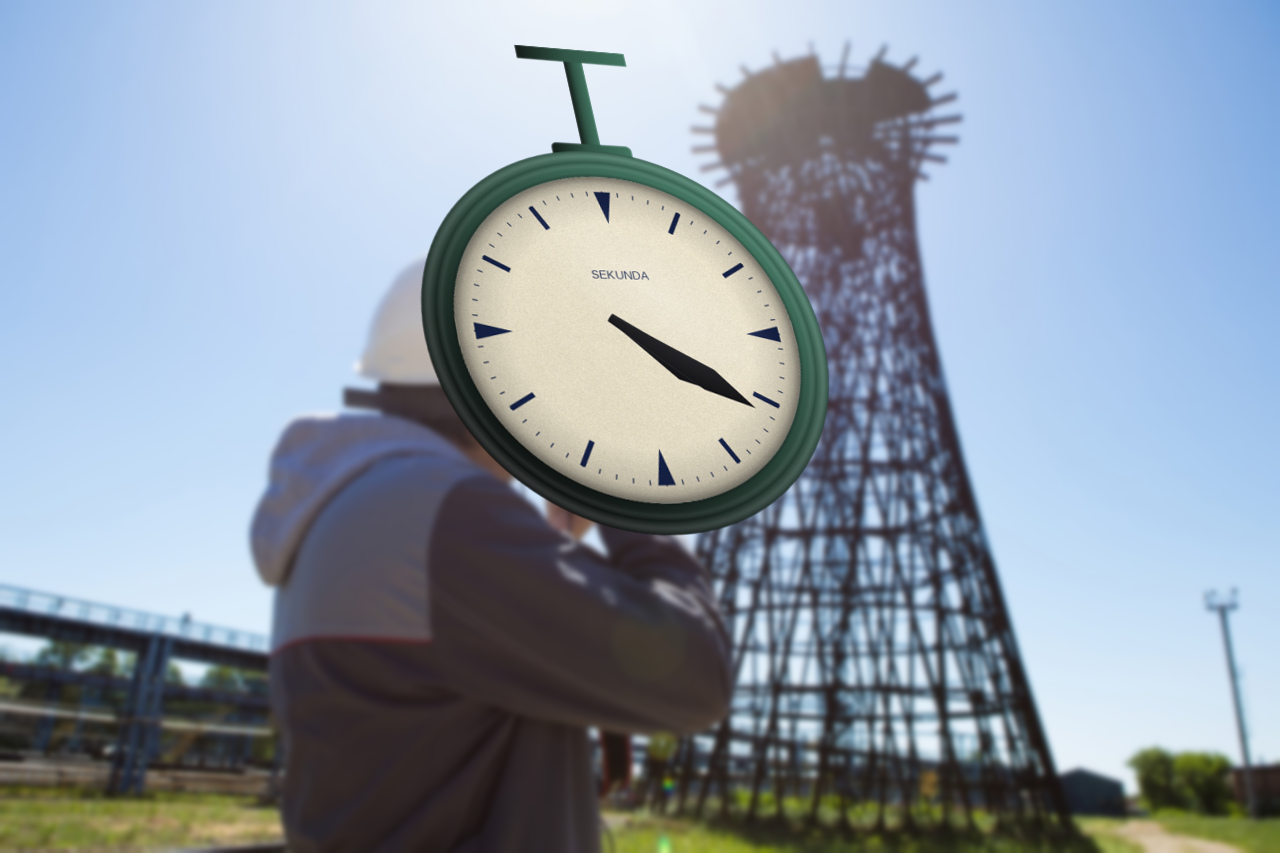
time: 4:21
